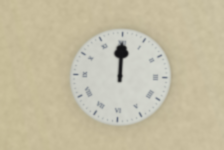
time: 12:00
